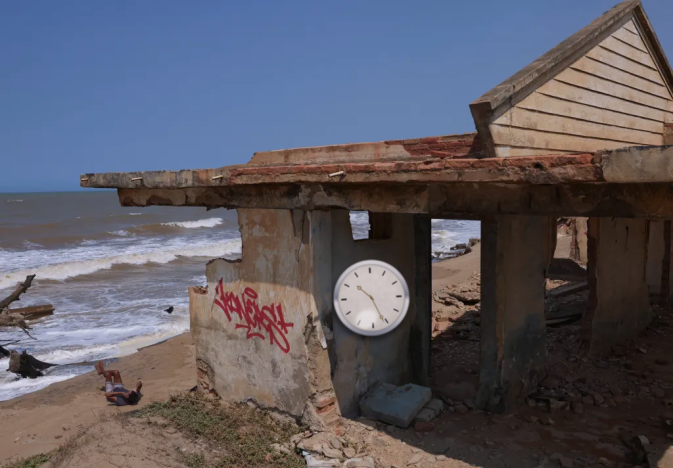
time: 10:26
